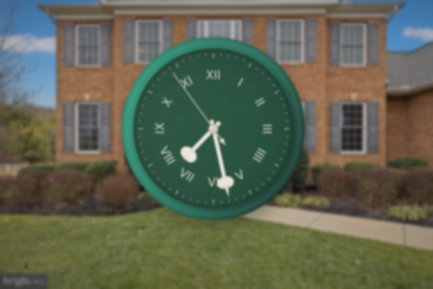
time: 7:27:54
